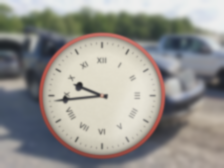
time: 9:44
